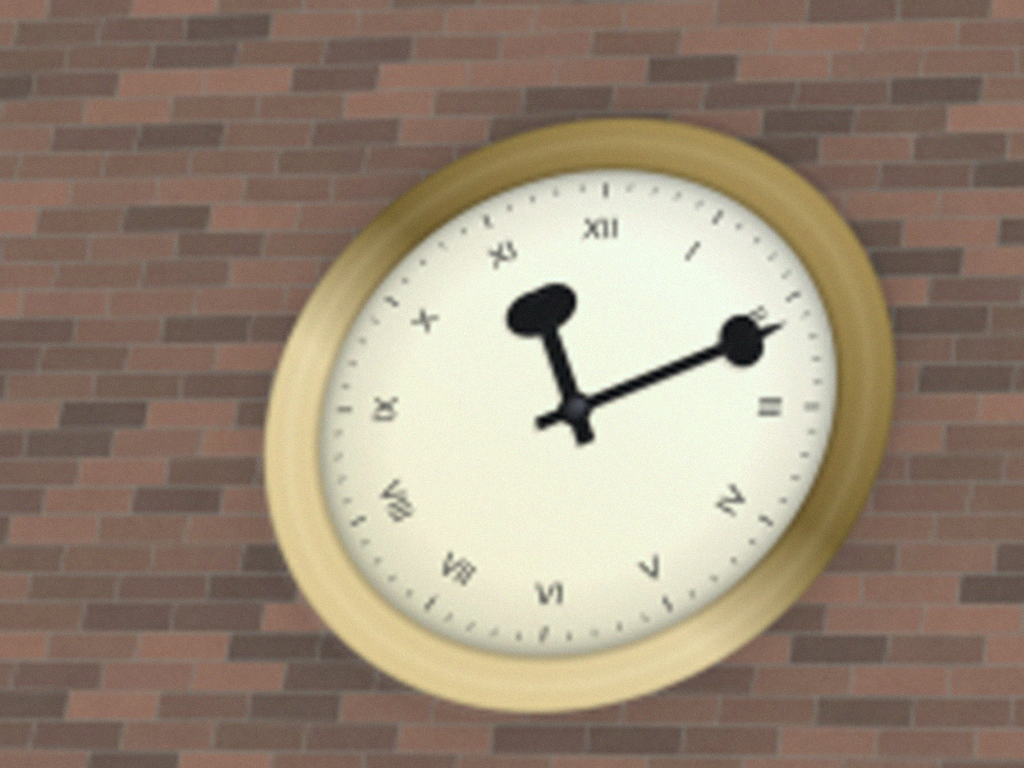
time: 11:11
